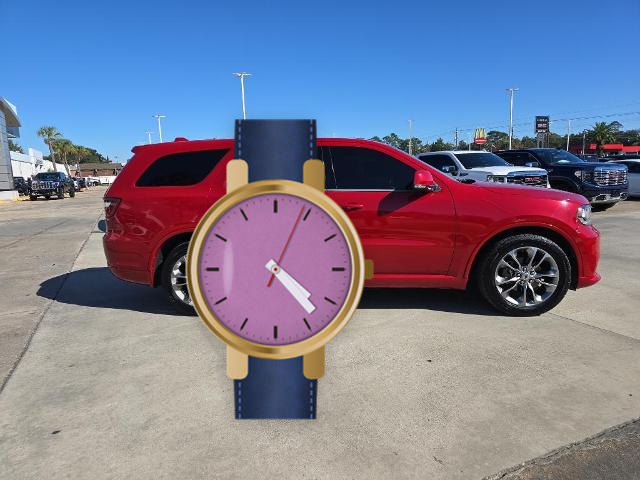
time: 4:23:04
